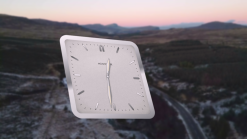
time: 12:31
